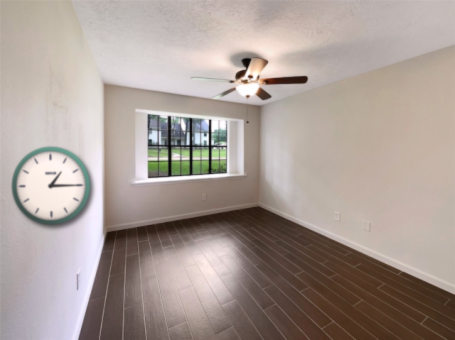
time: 1:15
